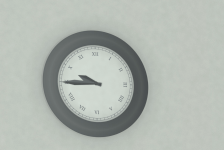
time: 9:45
